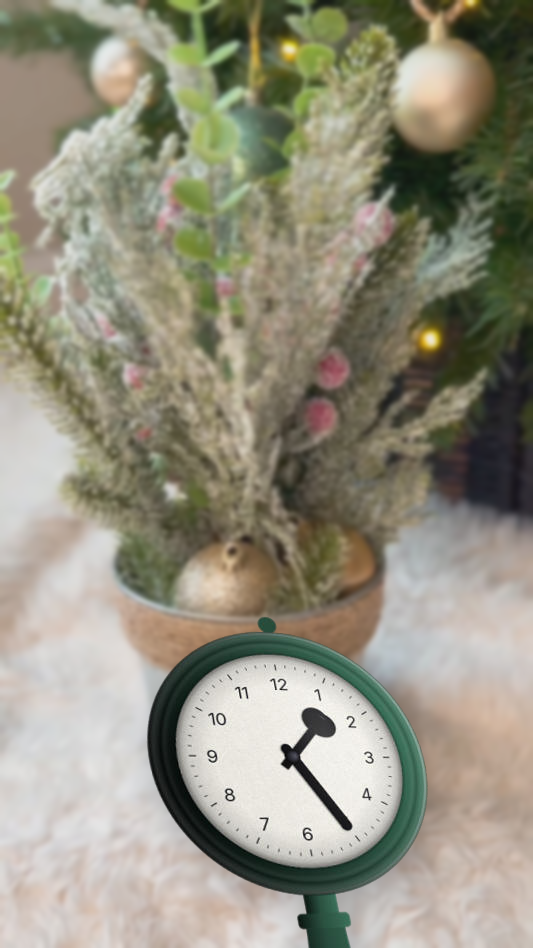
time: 1:25
